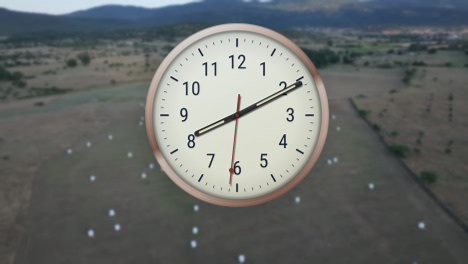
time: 8:10:31
